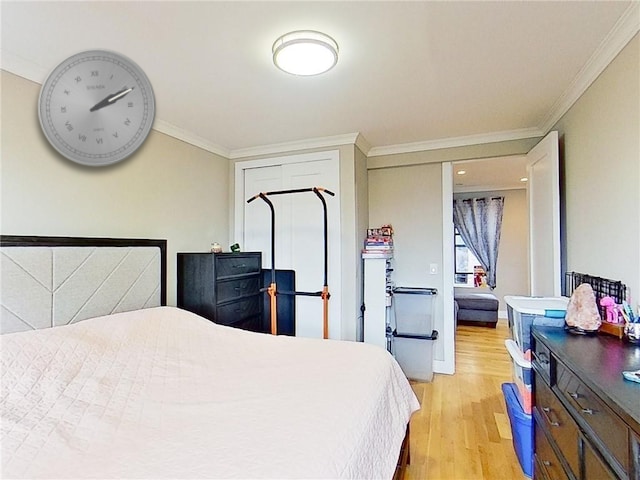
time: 2:11
